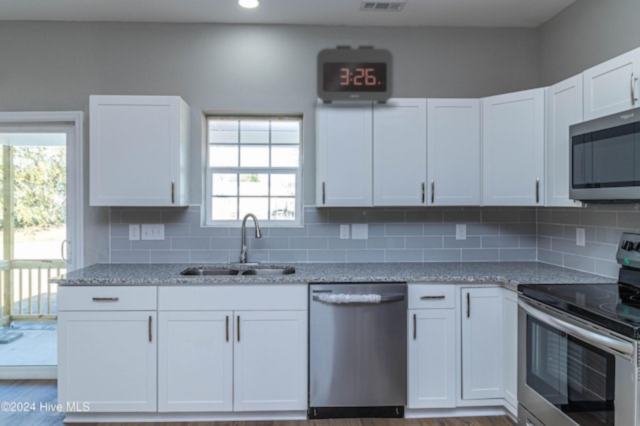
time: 3:26
